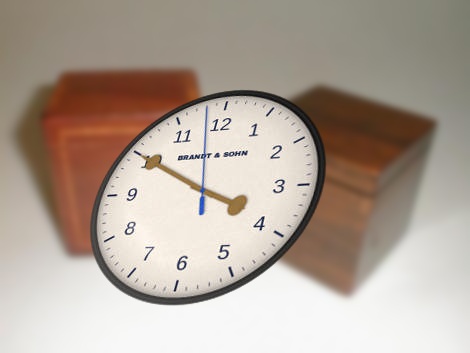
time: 3:49:58
